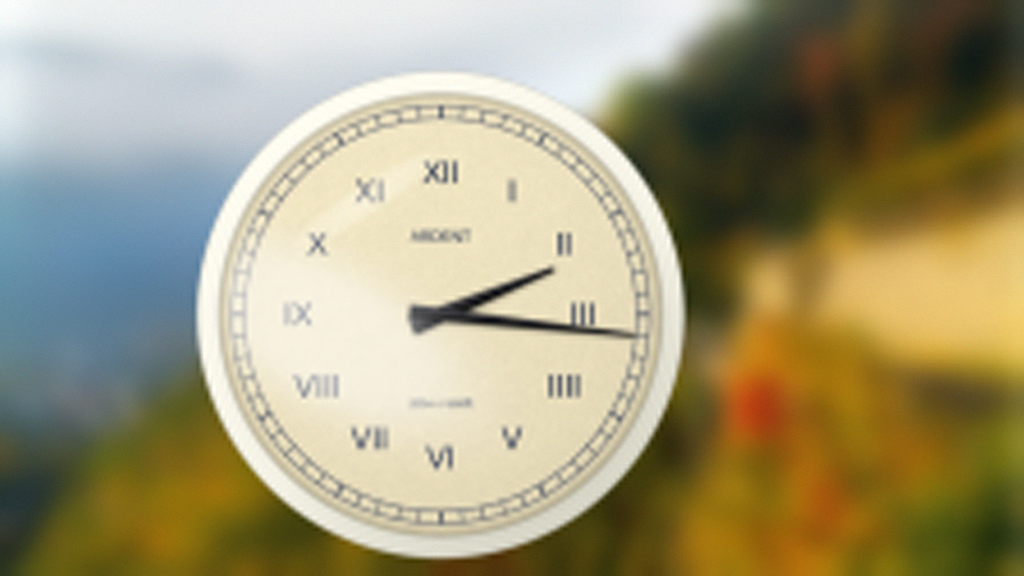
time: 2:16
